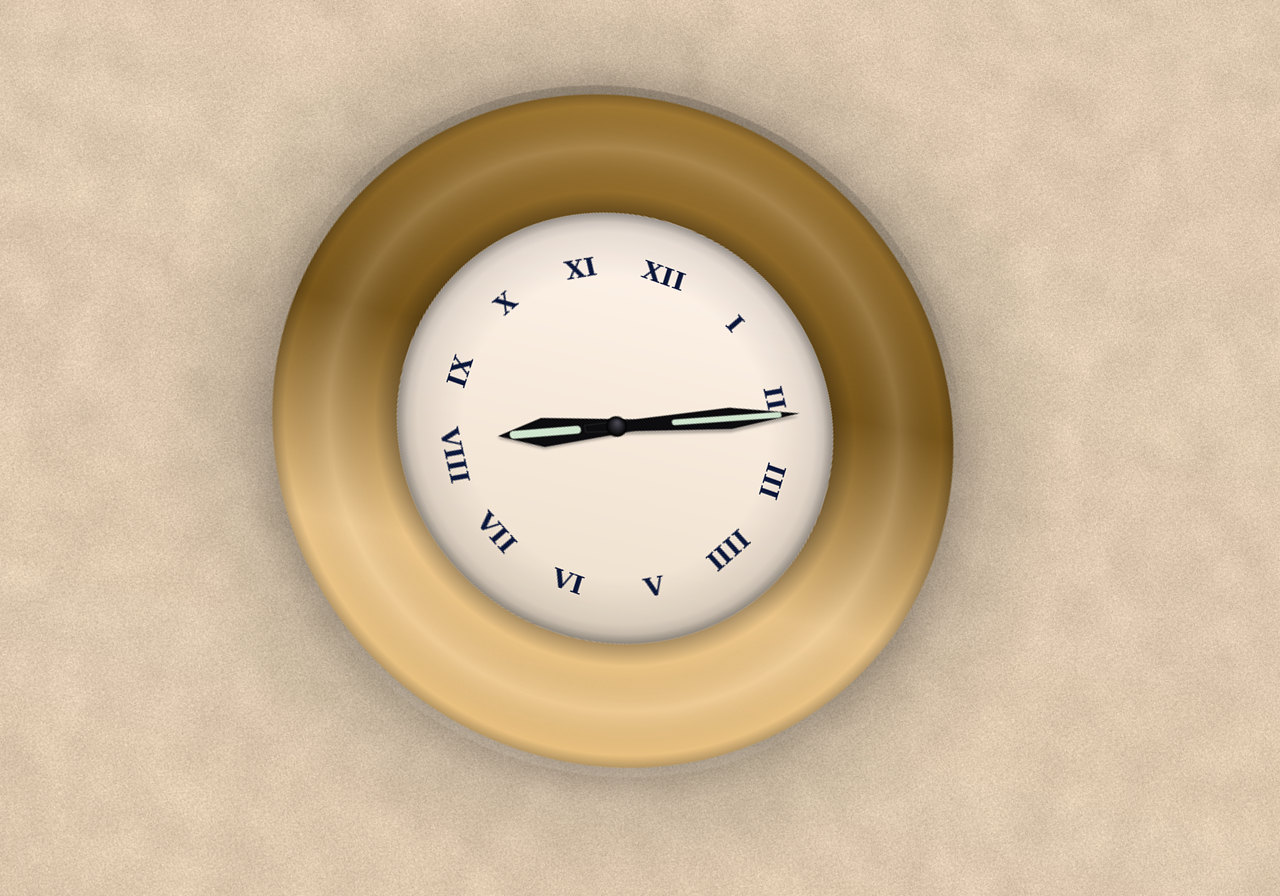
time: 8:11
